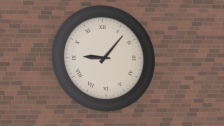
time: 9:07
